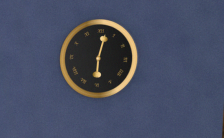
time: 6:02
